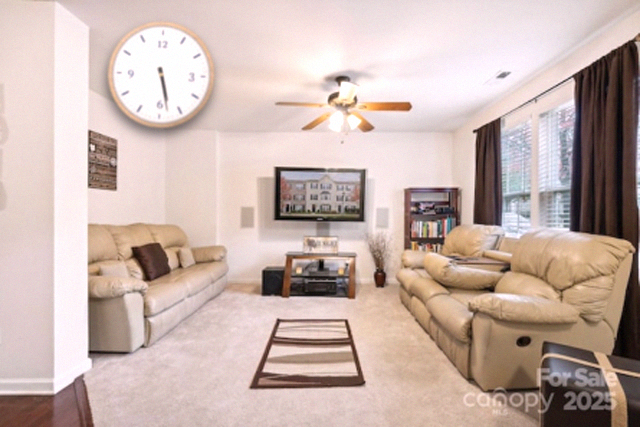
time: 5:28
